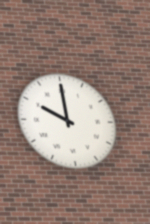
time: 10:00
